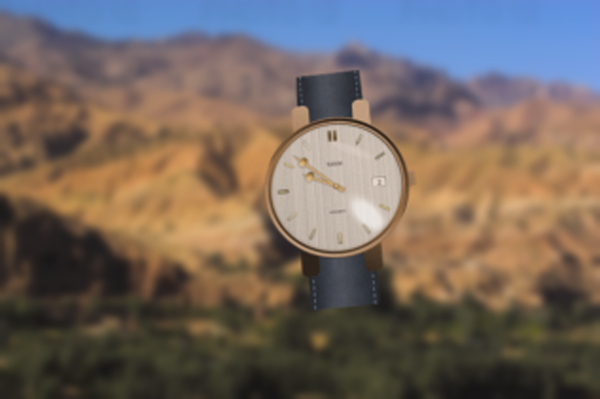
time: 9:52
